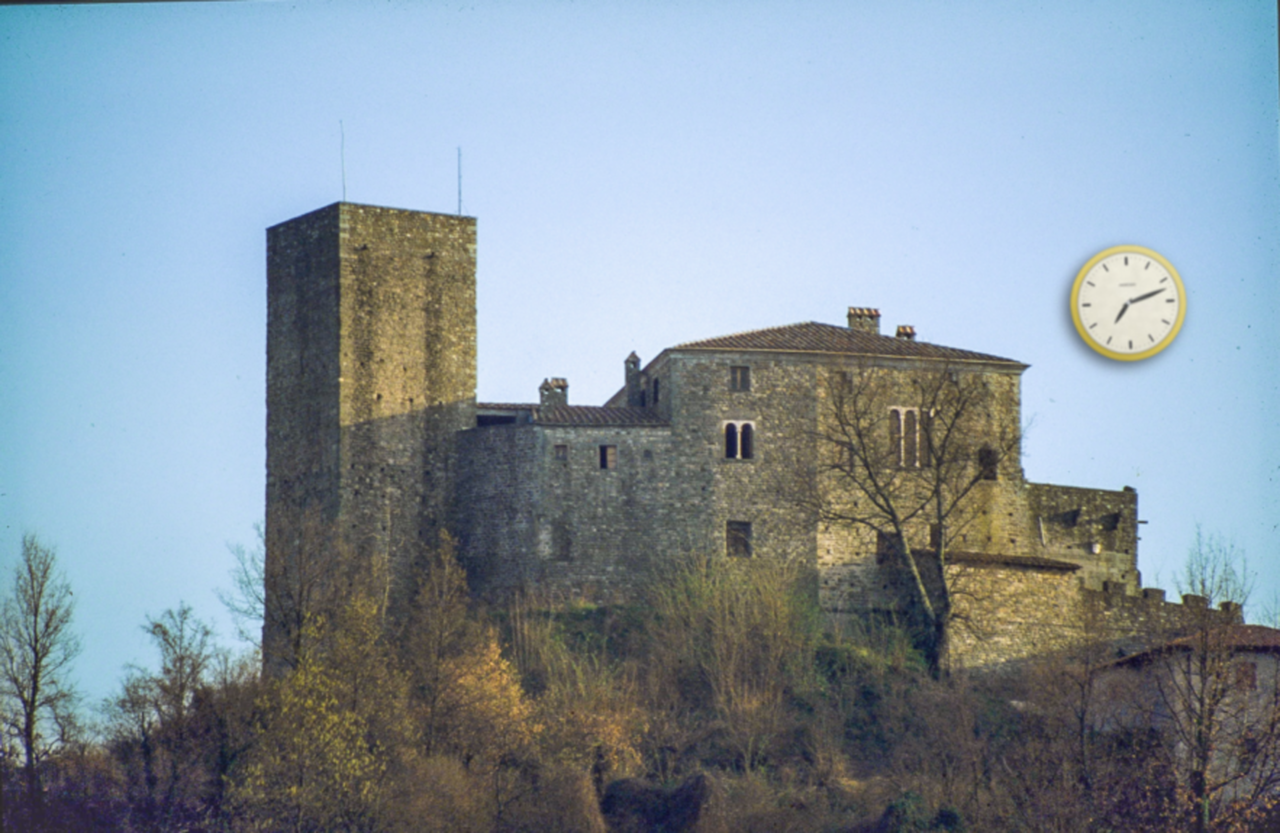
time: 7:12
